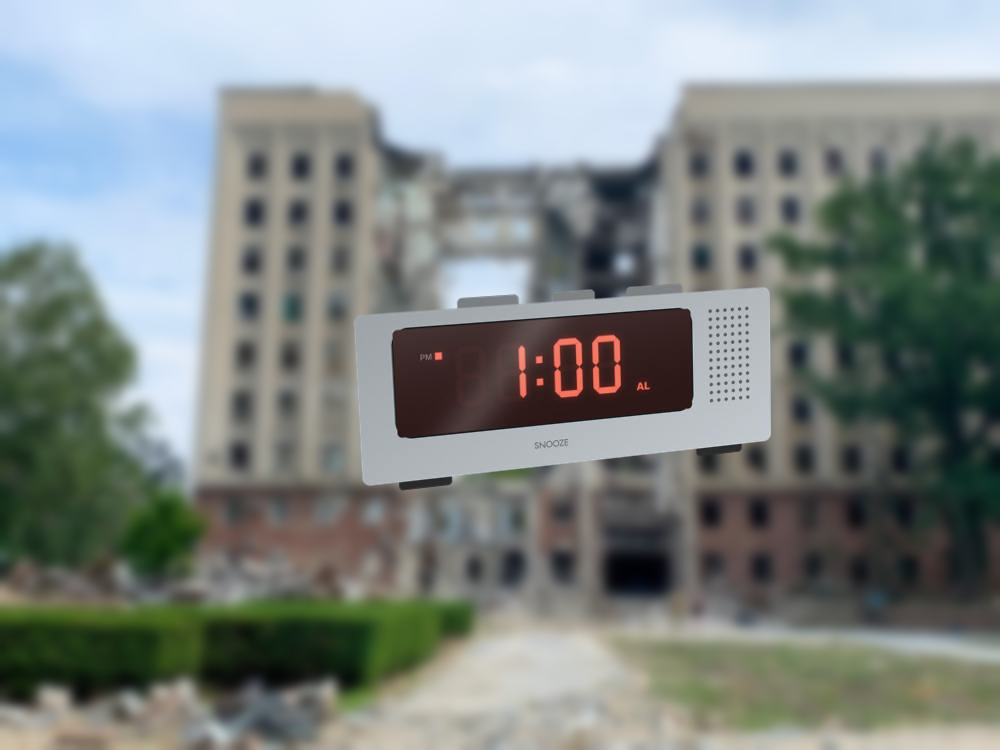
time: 1:00
